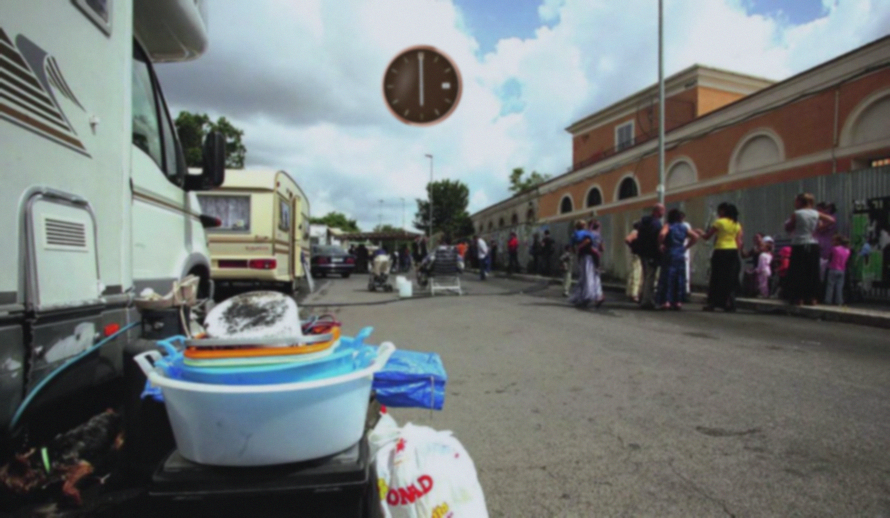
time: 6:00
